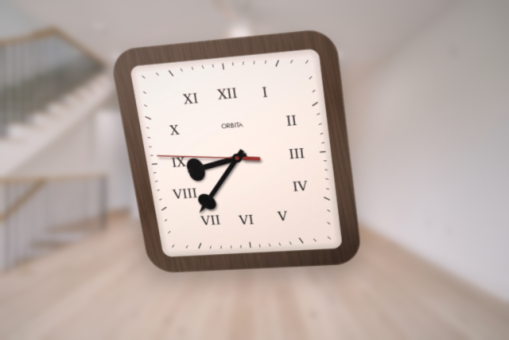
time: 8:36:46
